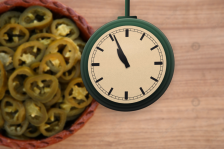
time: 10:56
